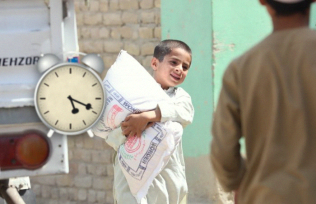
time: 5:19
